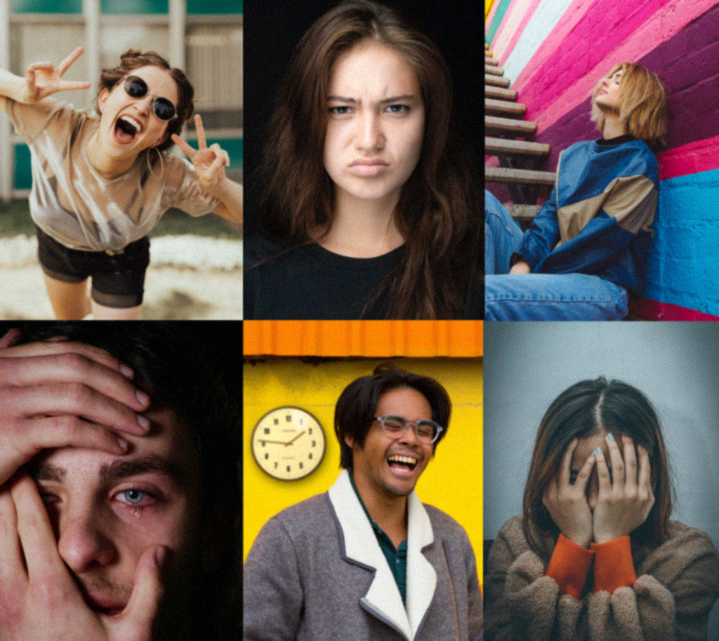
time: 1:46
